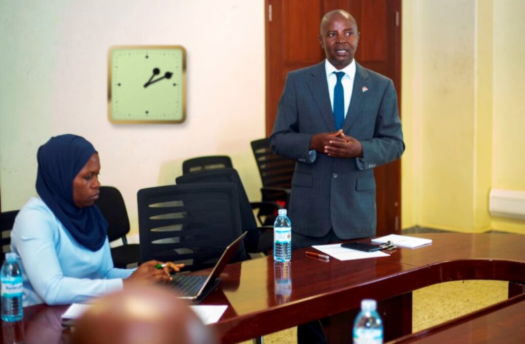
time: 1:11
